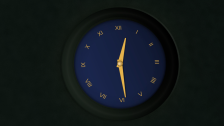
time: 12:29
